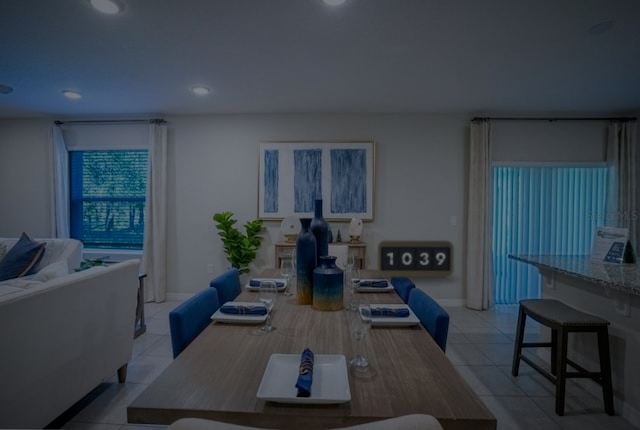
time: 10:39
